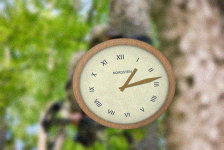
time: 1:13
